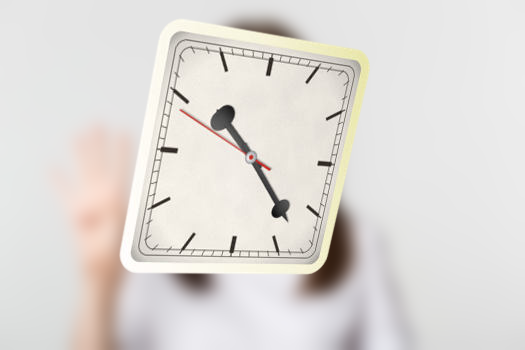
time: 10:22:49
